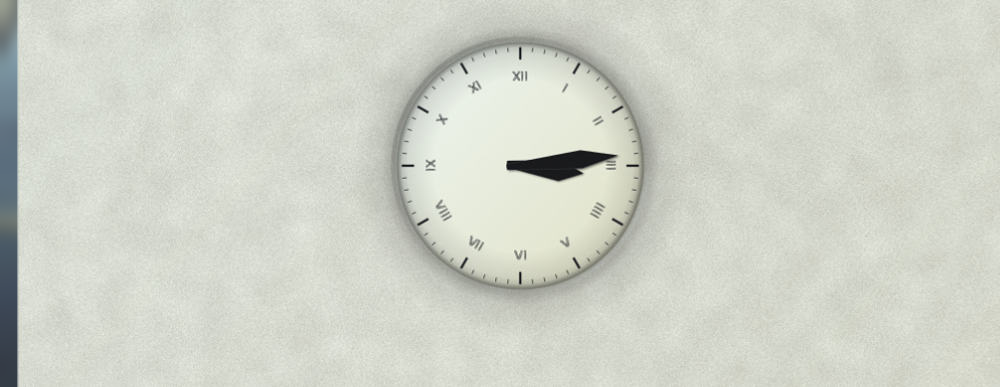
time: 3:14
